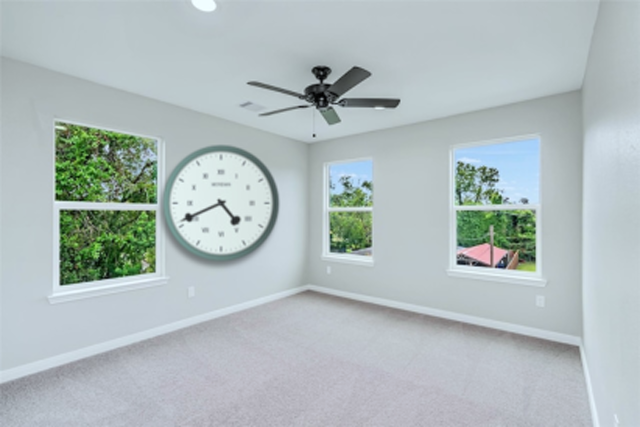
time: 4:41
